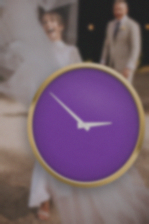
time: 2:52
